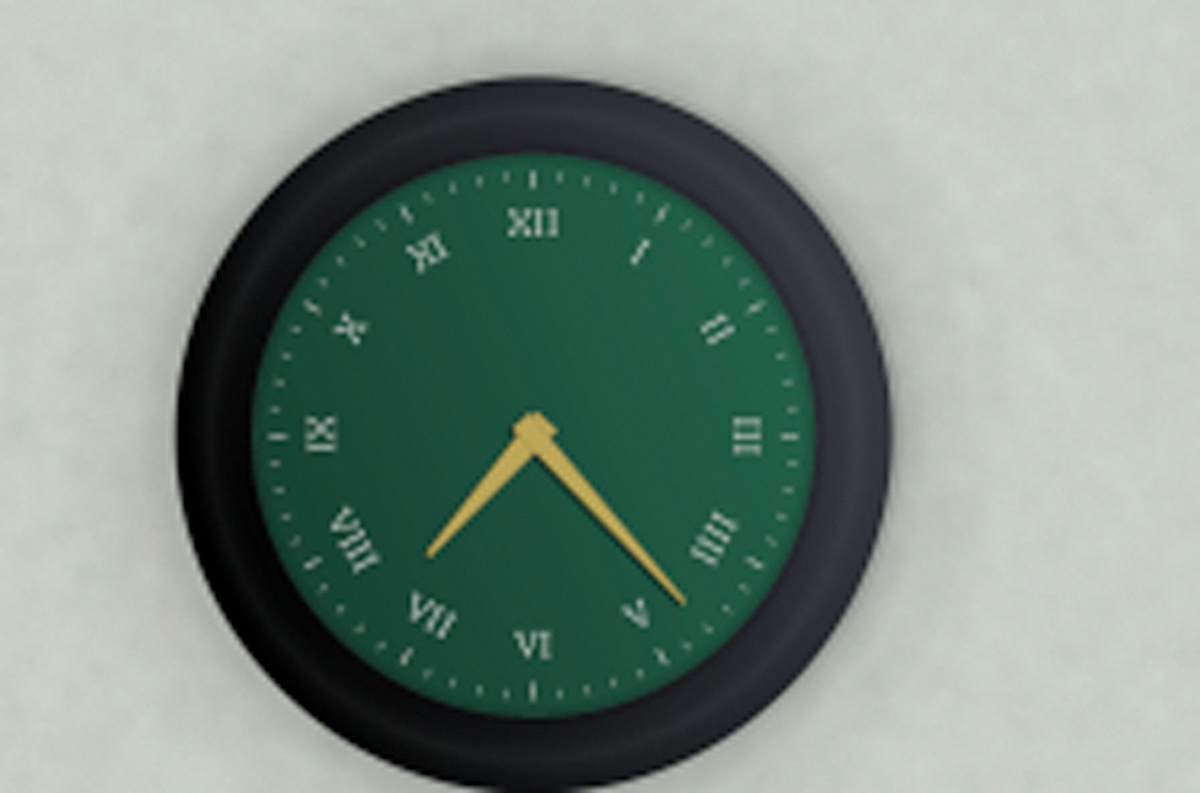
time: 7:23
